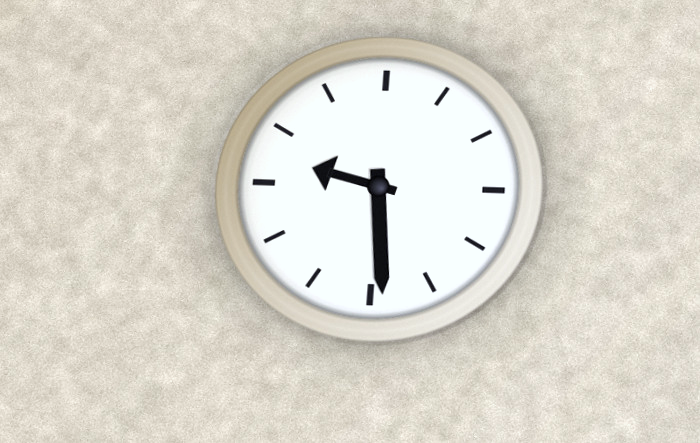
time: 9:29
